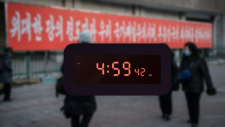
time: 4:59:42
